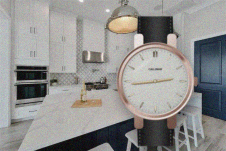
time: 2:44
